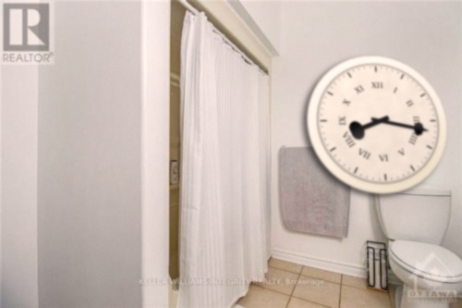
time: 8:17
